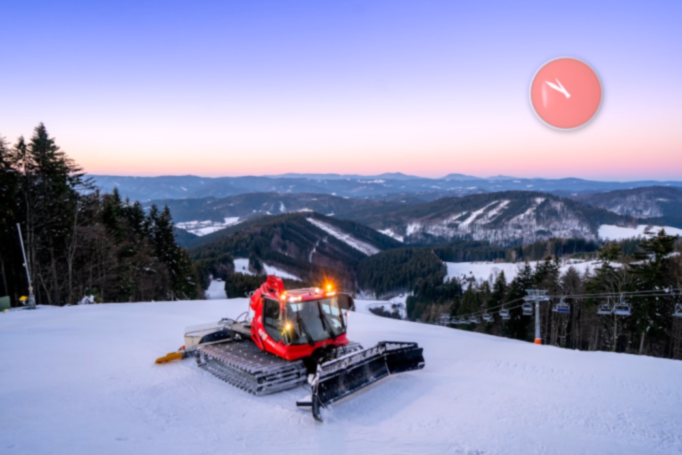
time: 10:50
